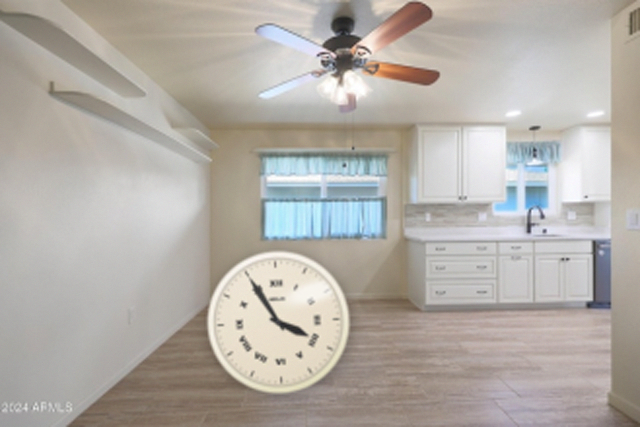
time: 3:55
